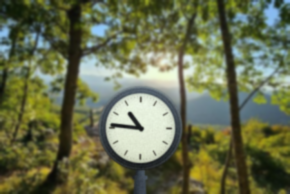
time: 10:46
